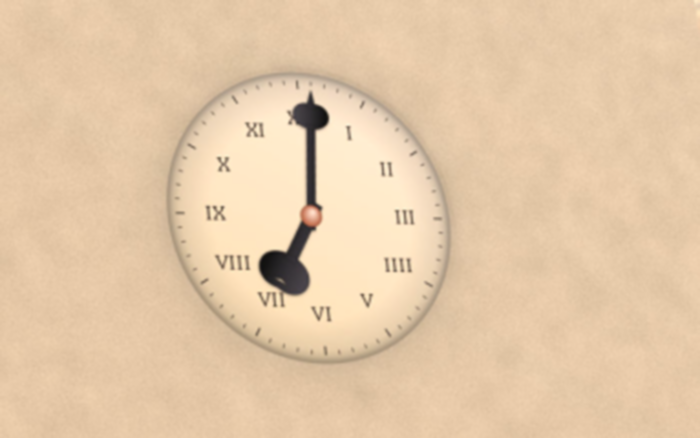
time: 7:01
